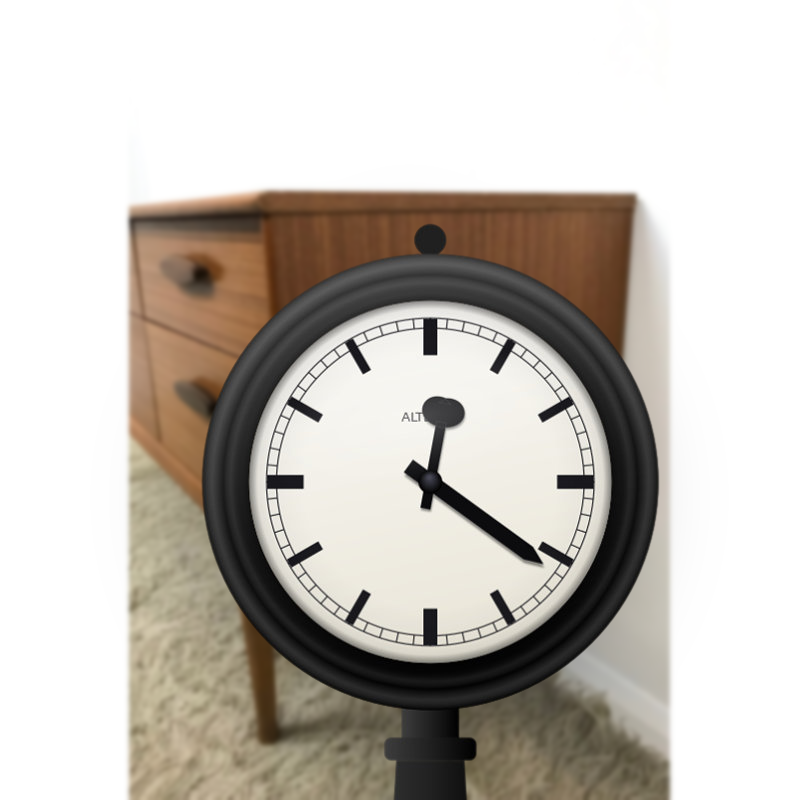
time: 12:21
